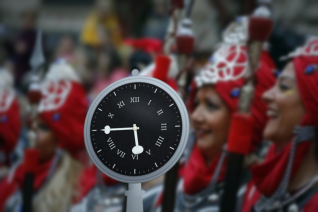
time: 5:45
